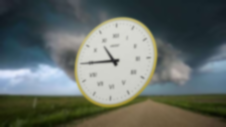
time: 10:45
